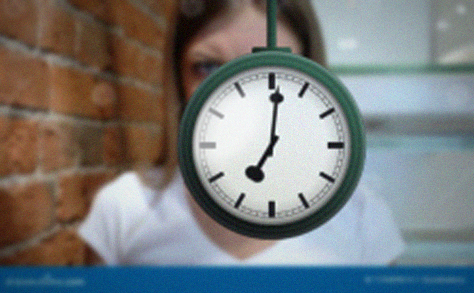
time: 7:01
